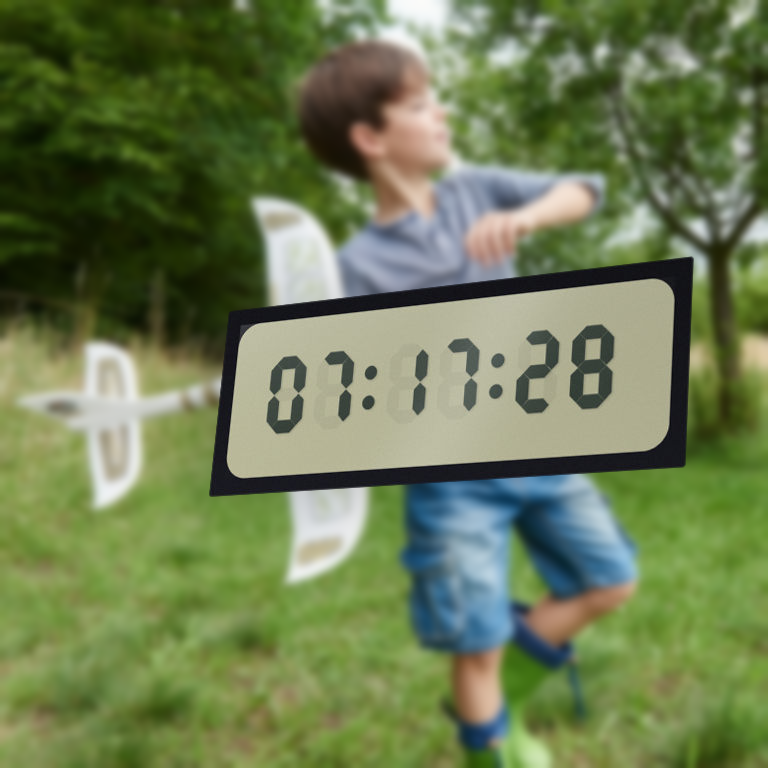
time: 7:17:28
